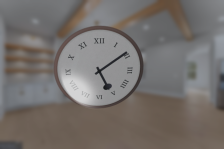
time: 5:09
